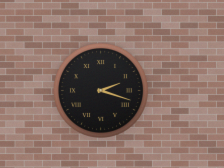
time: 2:18
